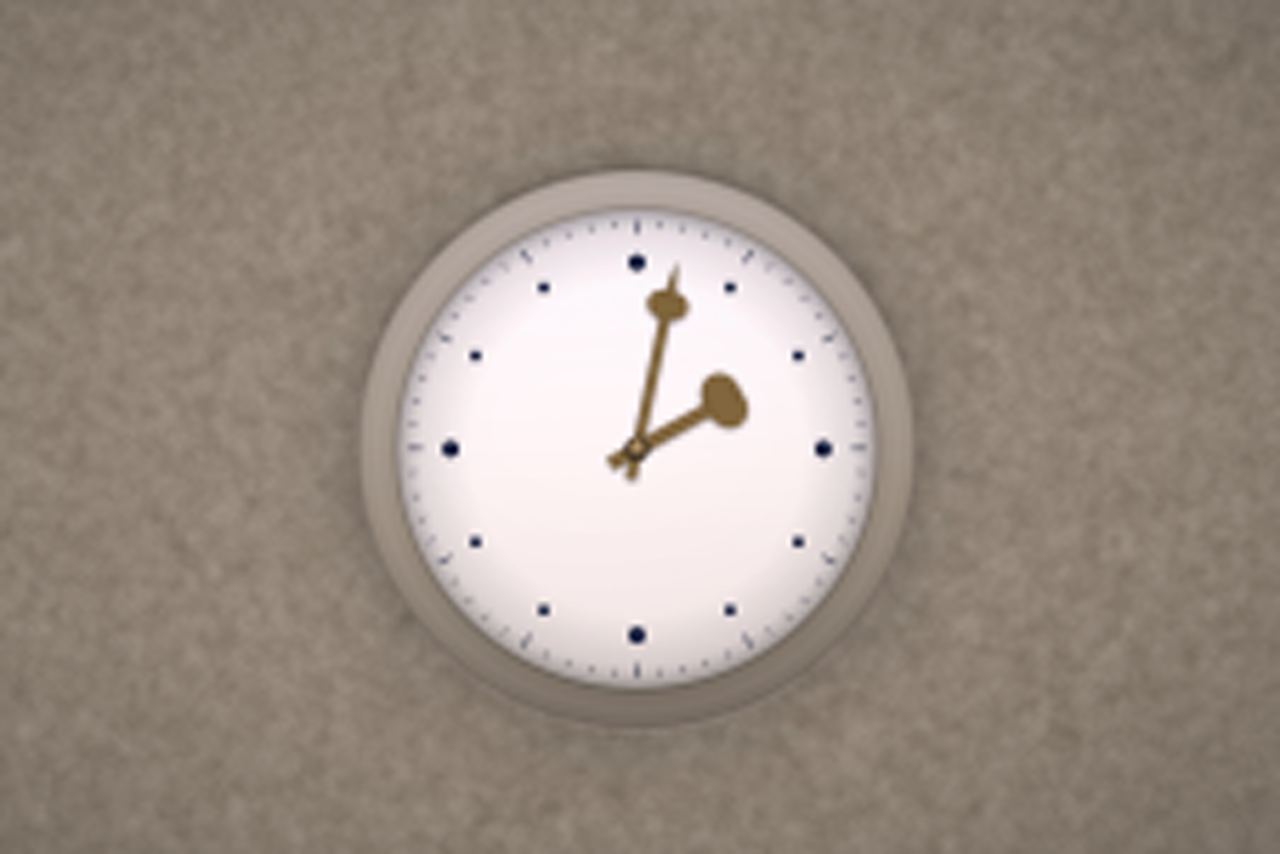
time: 2:02
